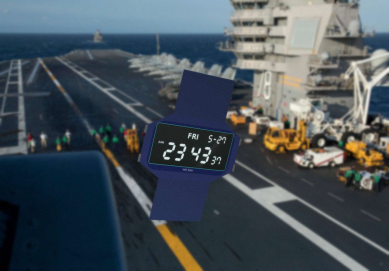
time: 23:43
